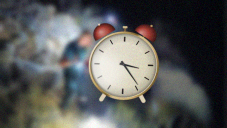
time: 3:24
